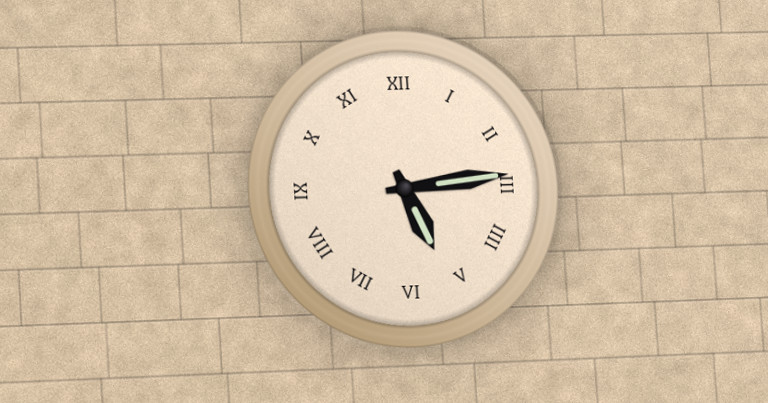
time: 5:14
